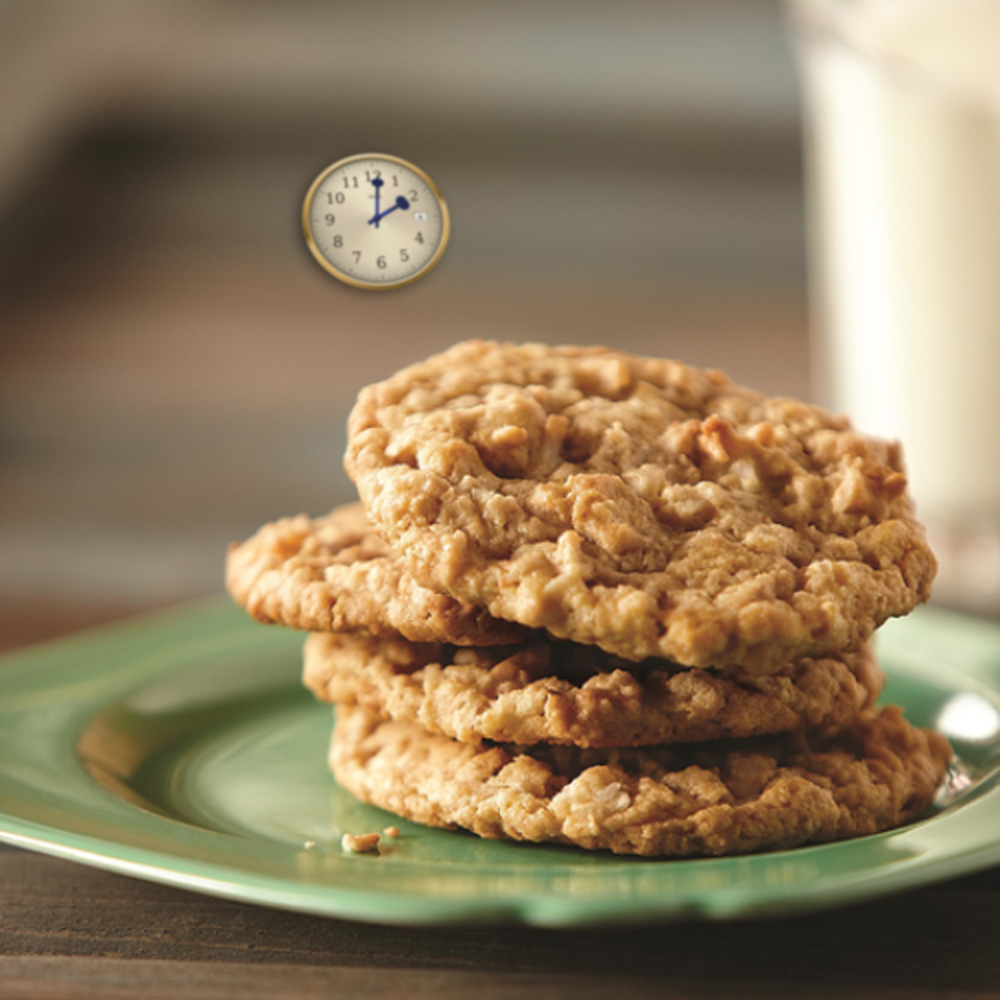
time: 2:01
